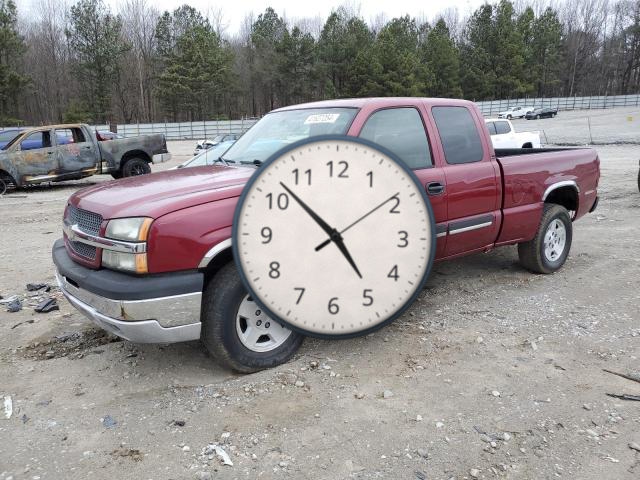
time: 4:52:09
